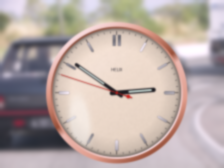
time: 2:50:48
